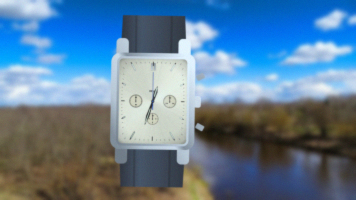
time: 12:33
